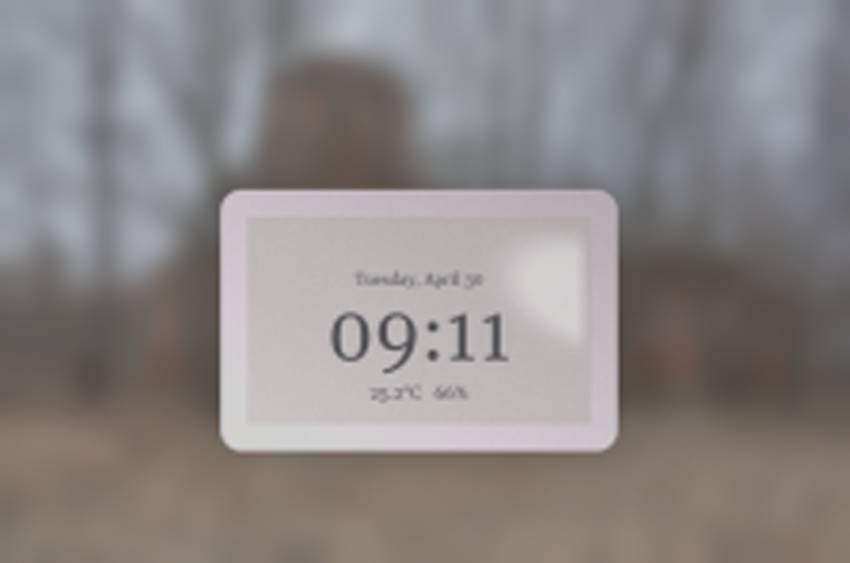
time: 9:11
